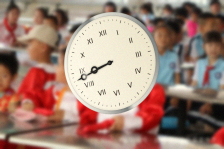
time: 8:43
